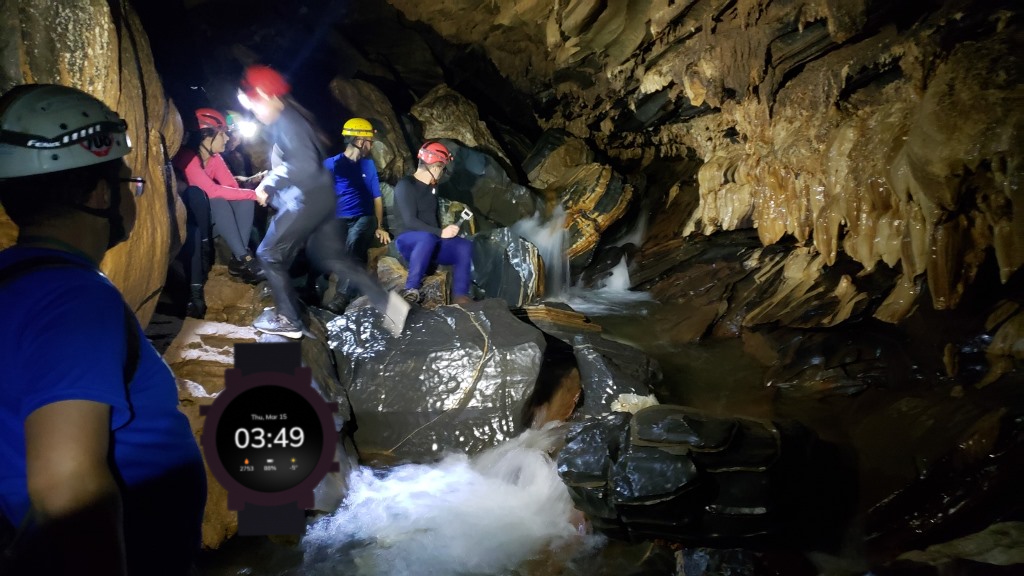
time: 3:49
